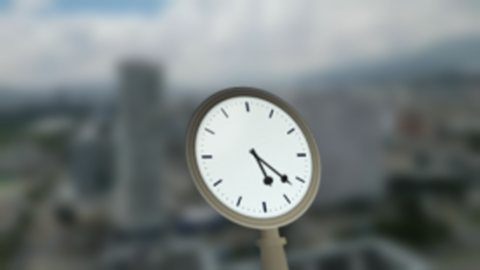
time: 5:22
